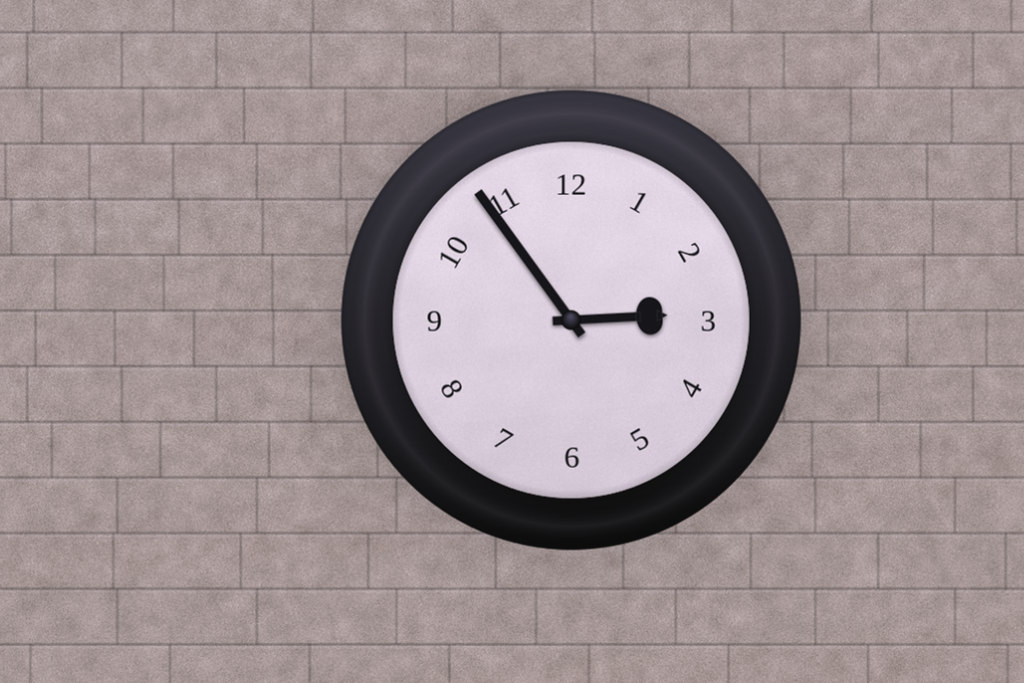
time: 2:54
